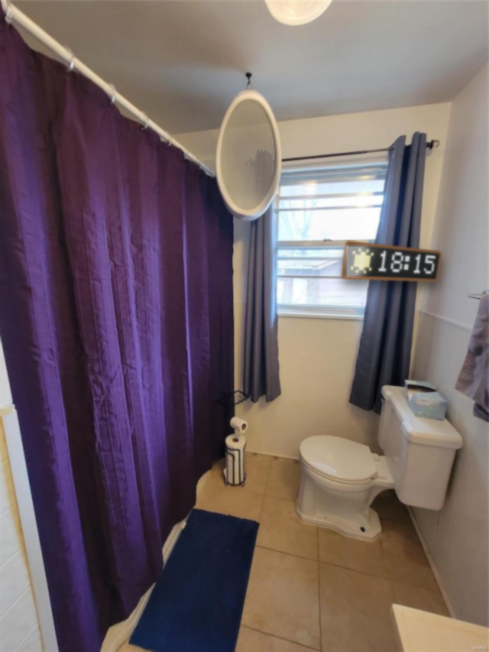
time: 18:15
